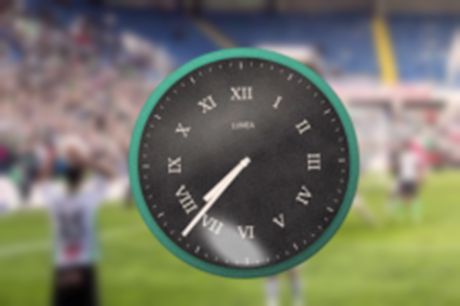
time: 7:37
